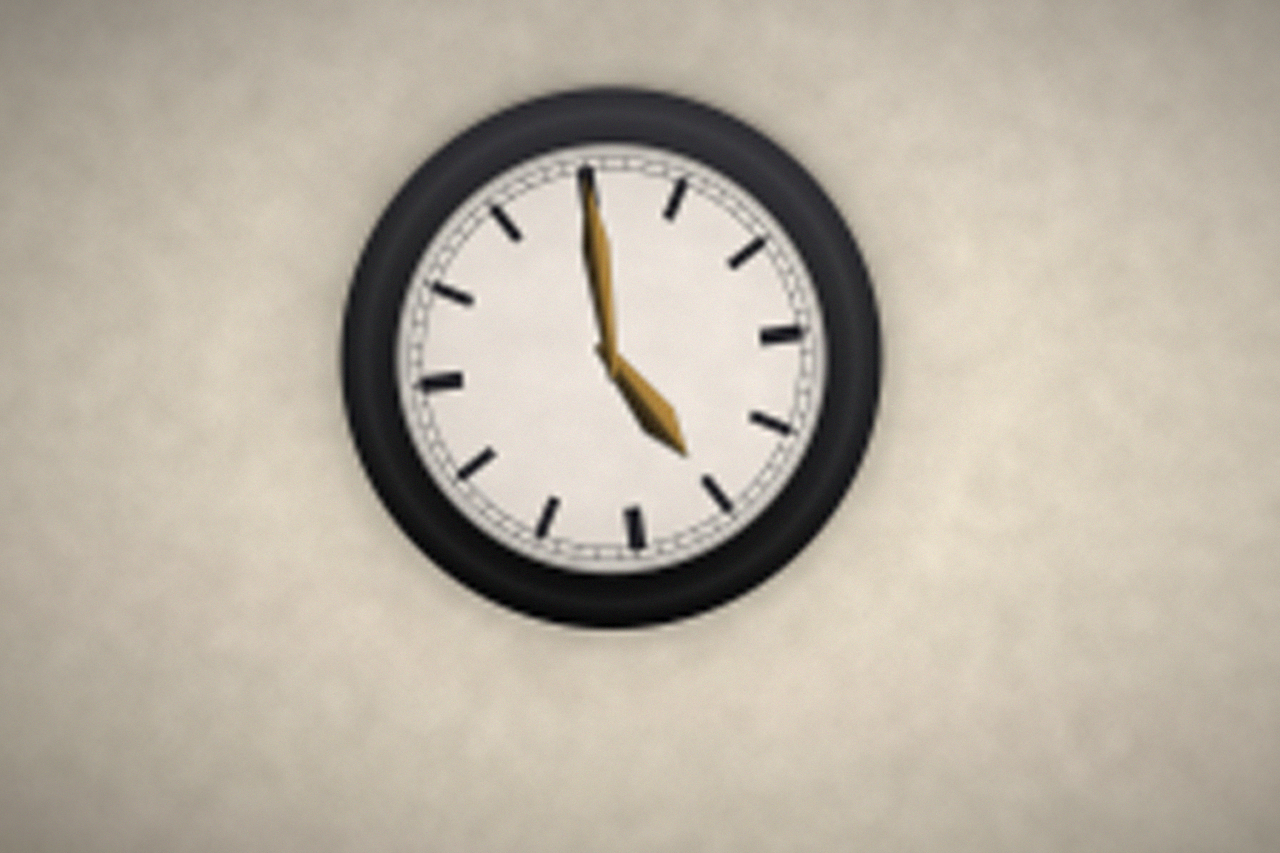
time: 5:00
